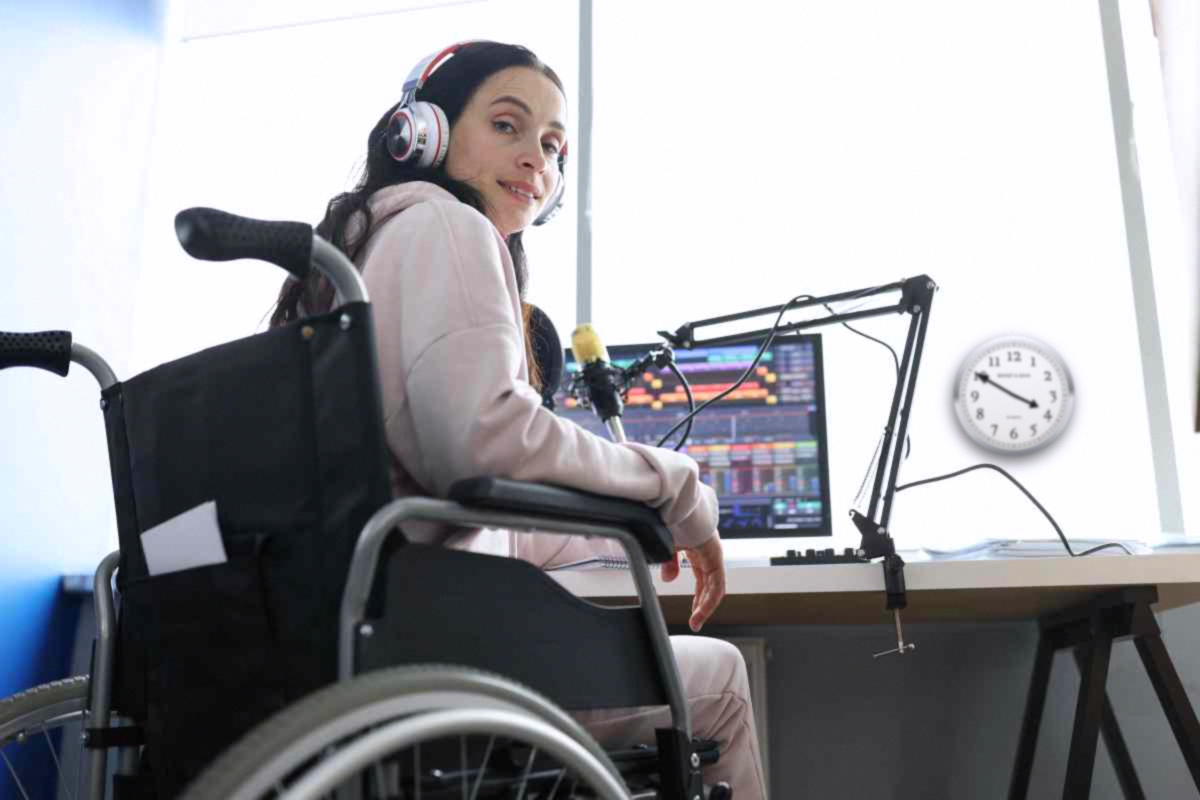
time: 3:50
